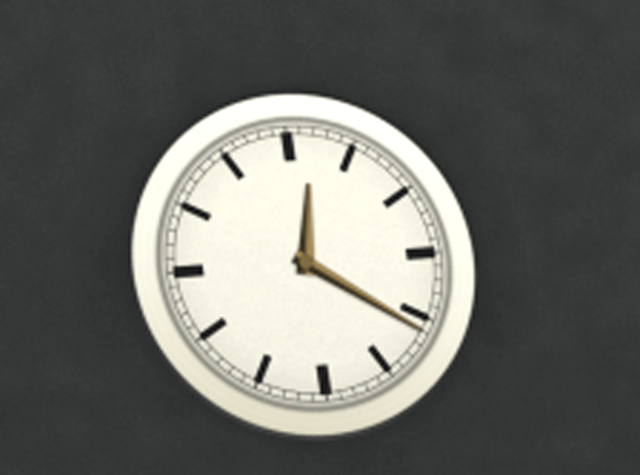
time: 12:21
